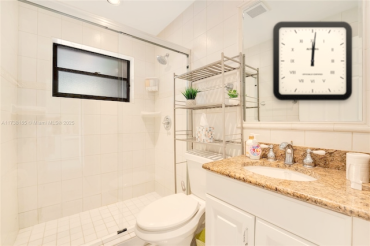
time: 12:01
